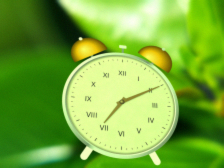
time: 7:10
